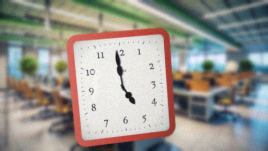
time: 4:59
